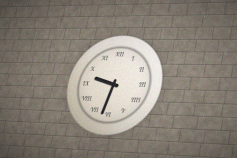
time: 9:32
